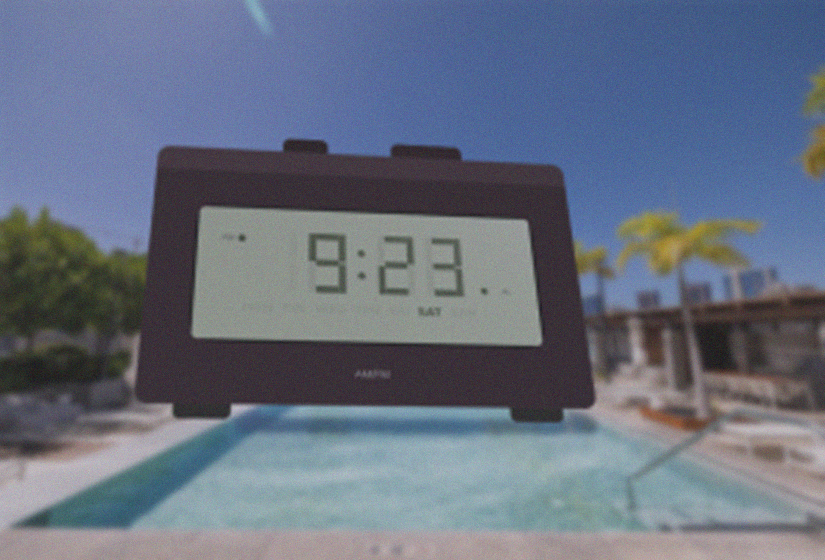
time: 9:23
